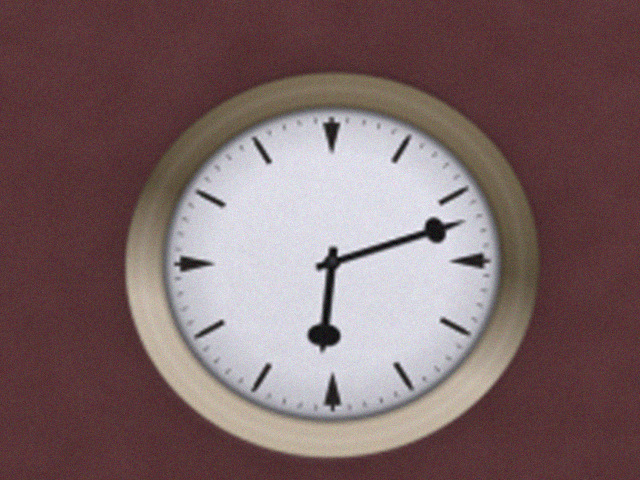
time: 6:12
